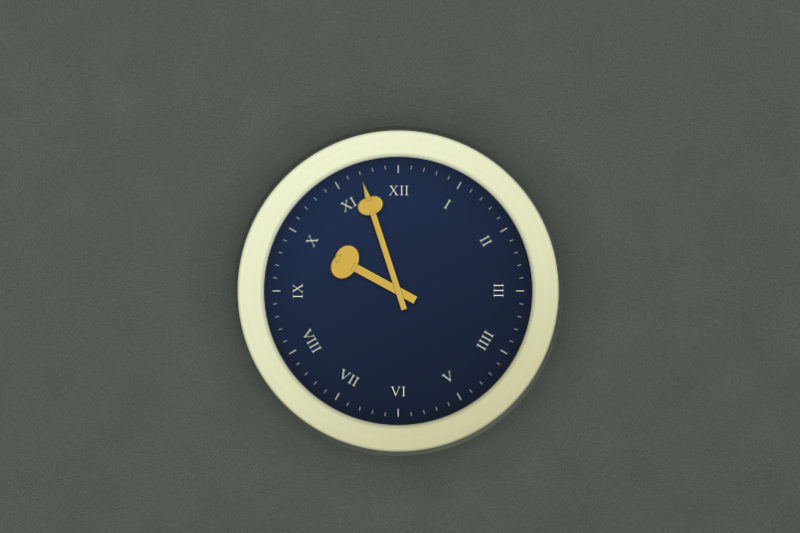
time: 9:57
